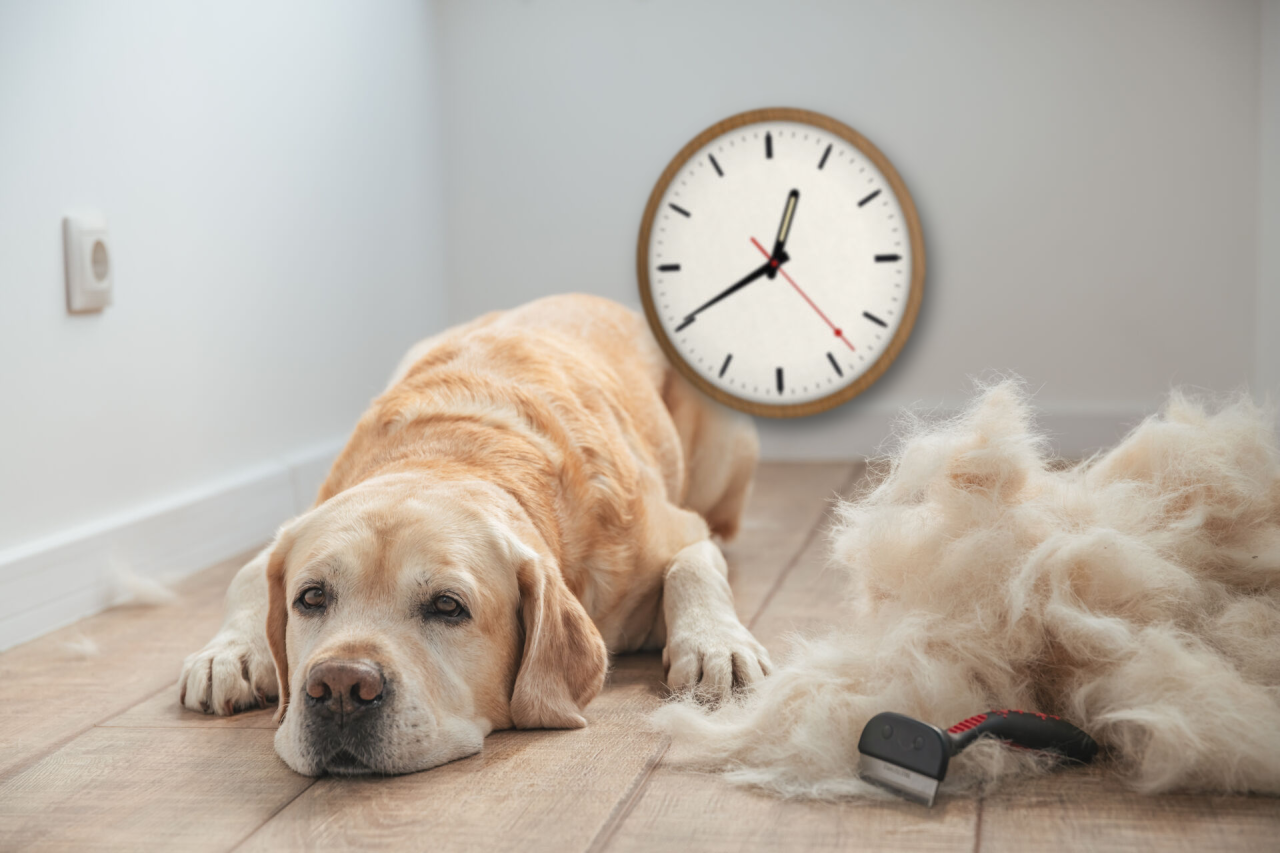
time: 12:40:23
